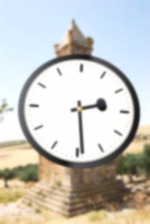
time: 2:29
